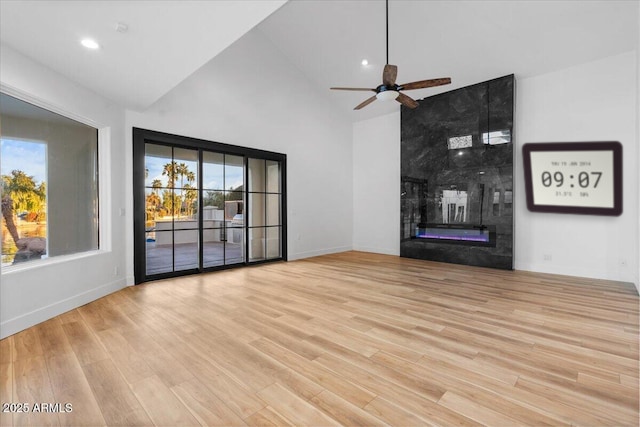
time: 9:07
